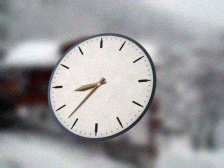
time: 8:37
